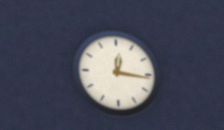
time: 12:16
